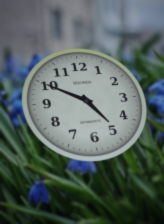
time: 4:50
